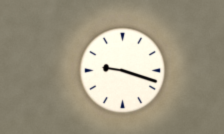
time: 9:18
